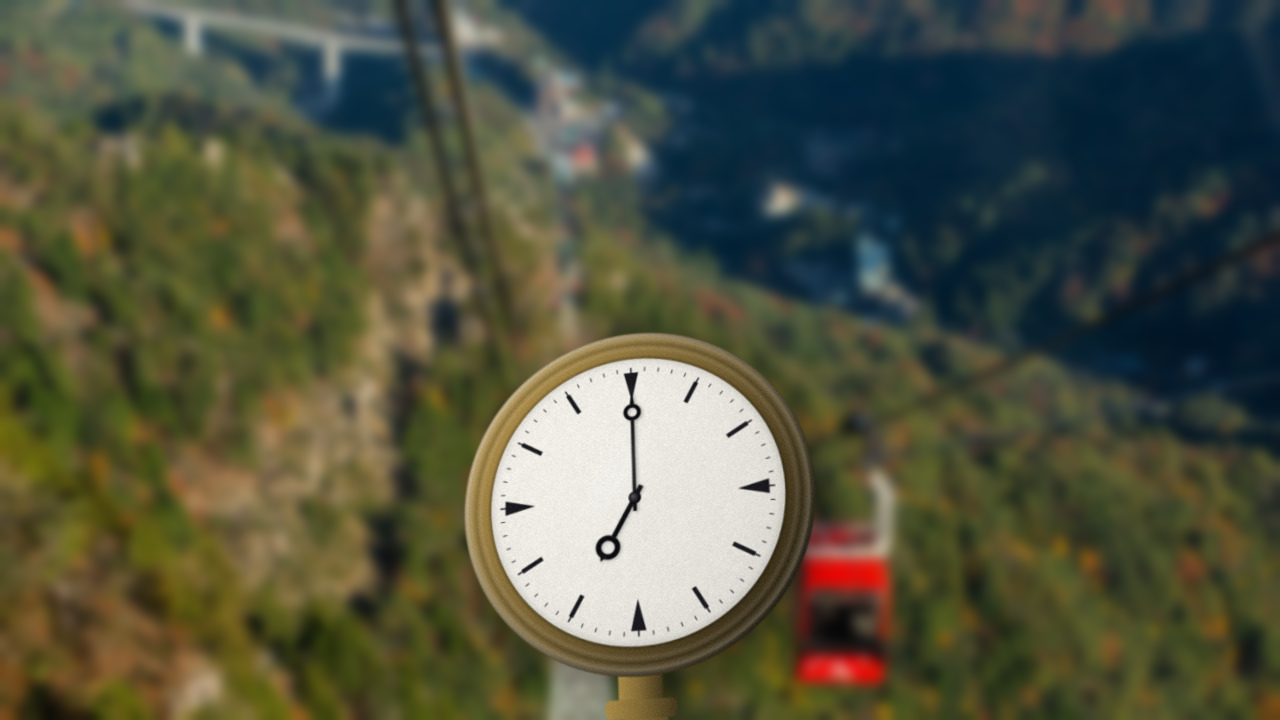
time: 7:00
